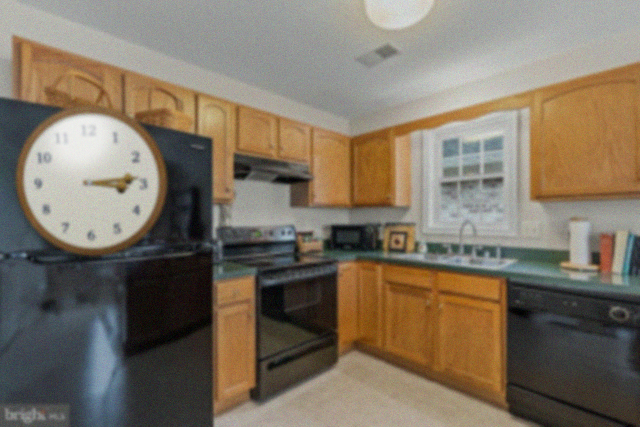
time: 3:14
